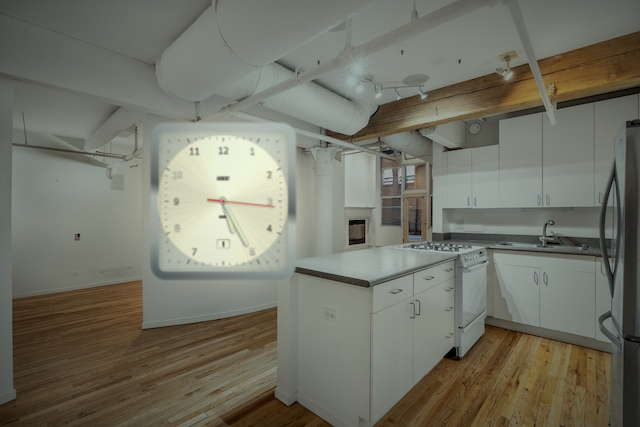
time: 5:25:16
